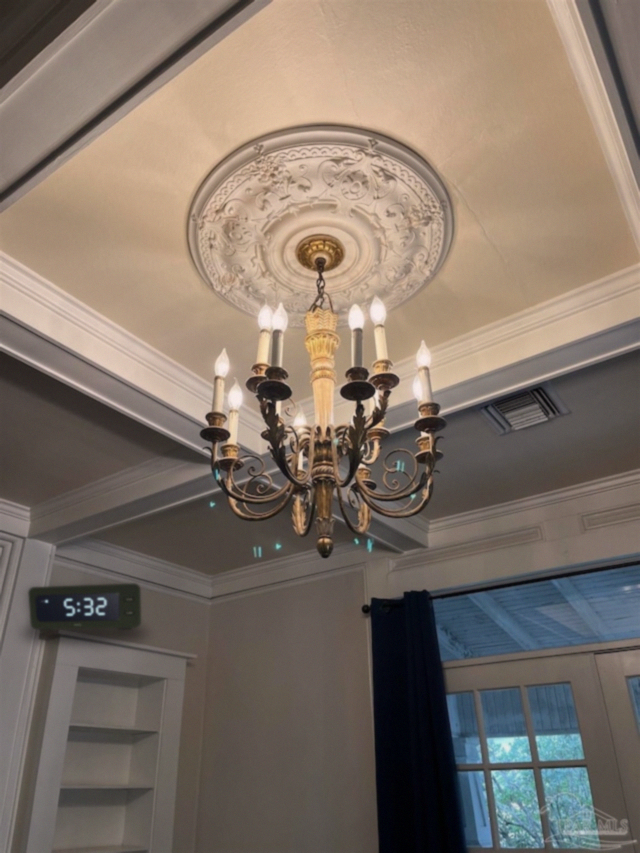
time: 5:32
